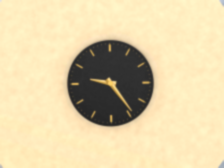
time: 9:24
